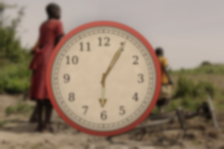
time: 6:05
